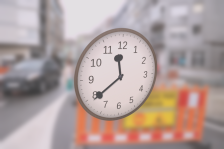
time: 11:39
